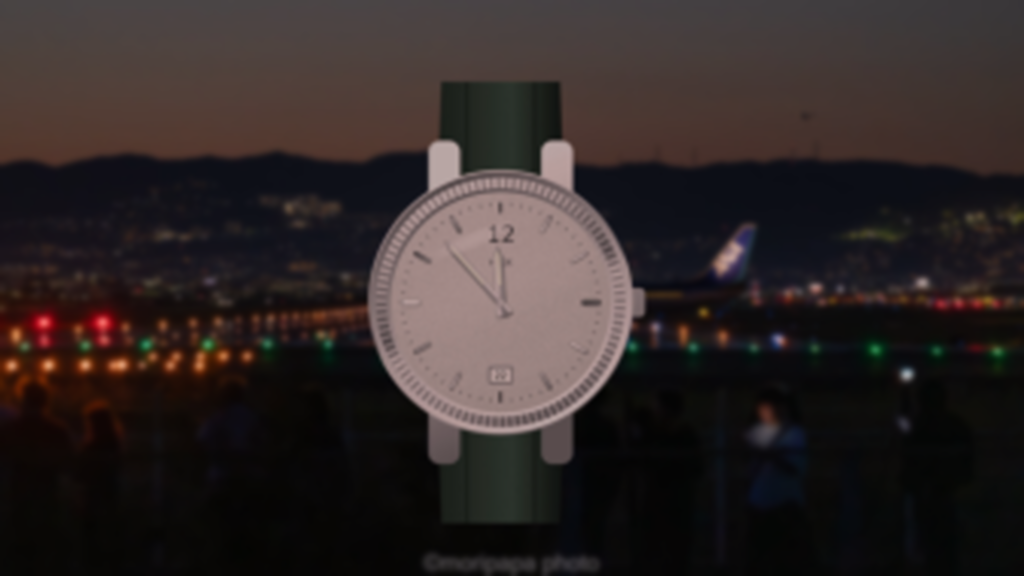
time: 11:53
